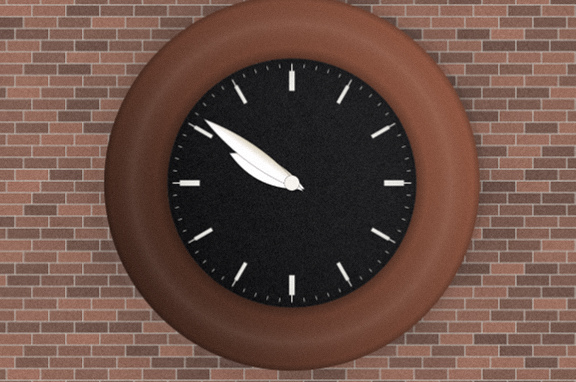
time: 9:51
